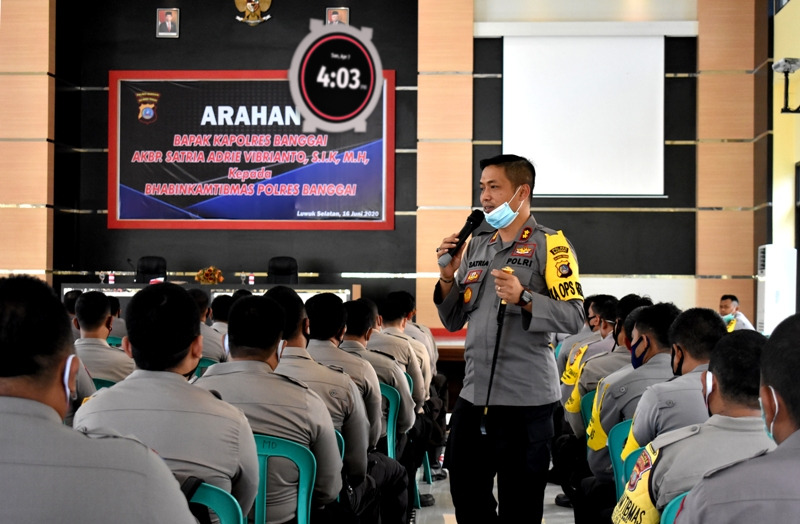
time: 4:03
